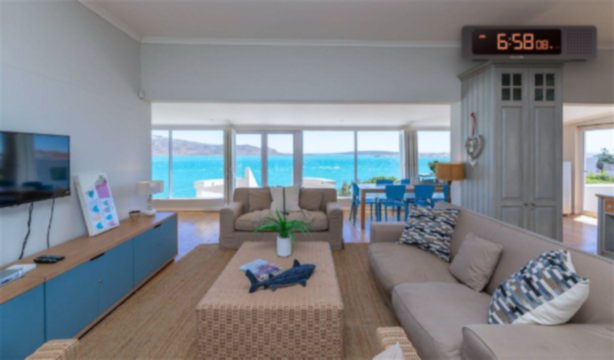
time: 6:58
